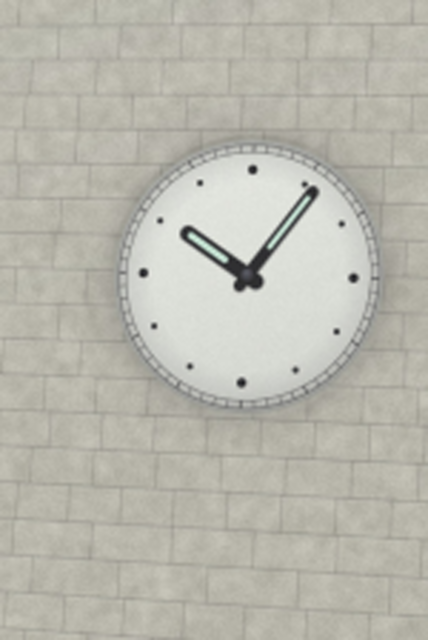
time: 10:06
